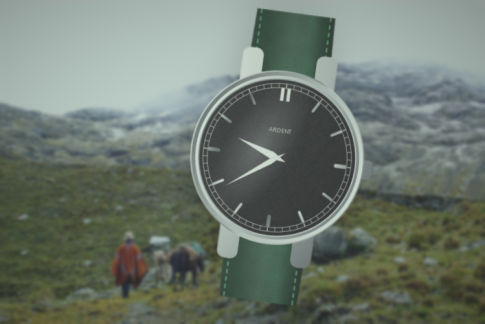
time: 9:39
